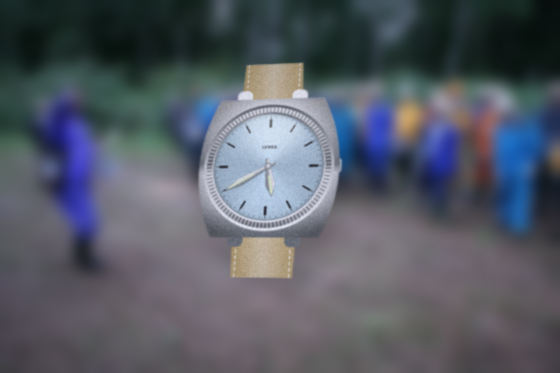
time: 5:40
